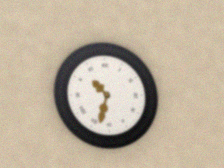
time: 10:33
